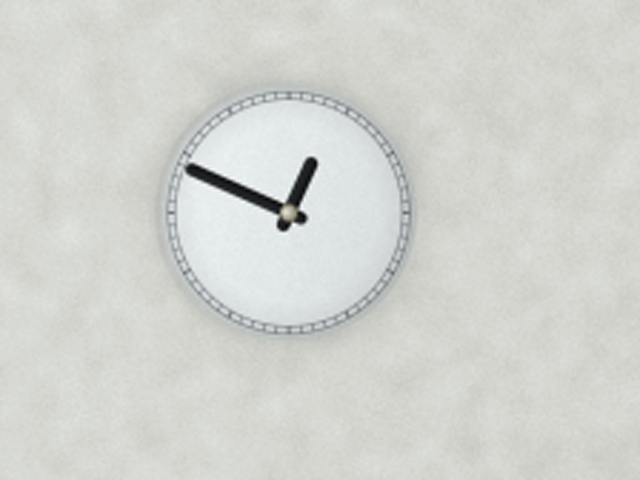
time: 12:49
